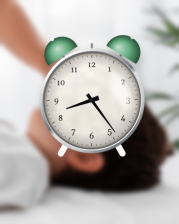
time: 8:24
